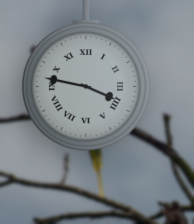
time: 3:47
